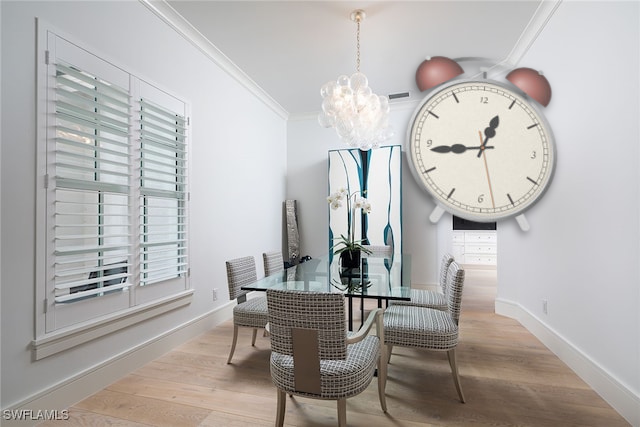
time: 12:43:28
